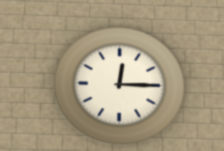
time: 12:15
